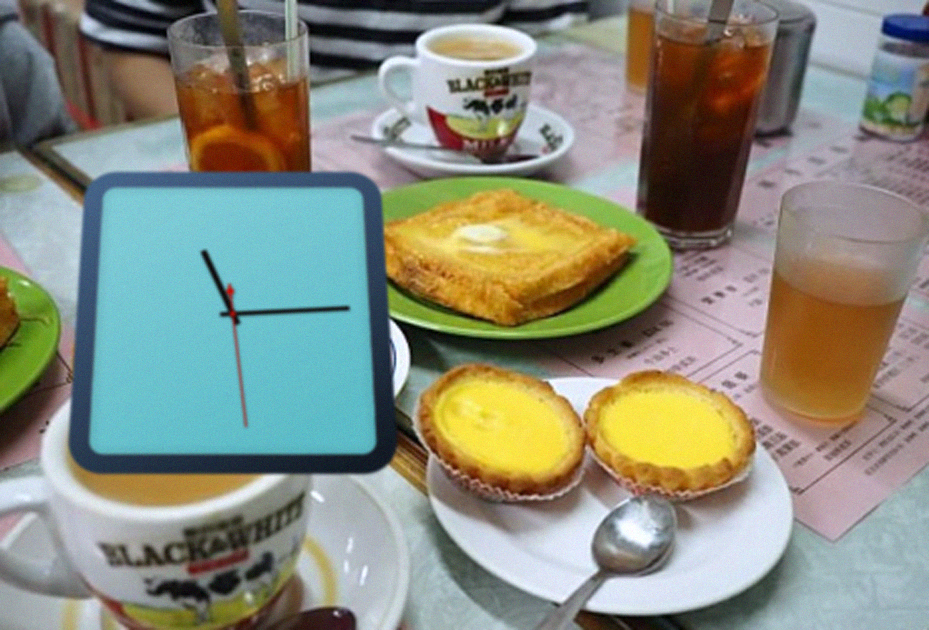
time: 11:14:29
